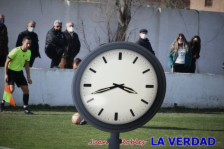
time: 3:42
